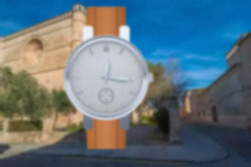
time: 12:16
